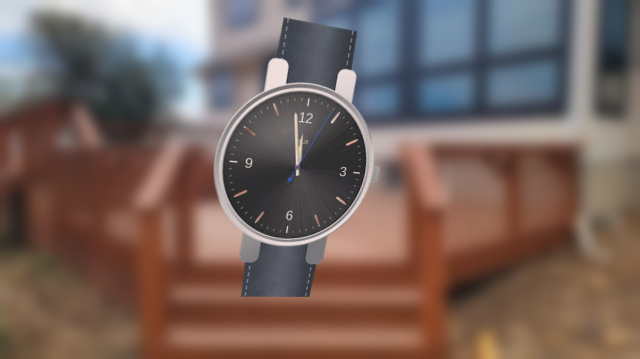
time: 11:58:04
